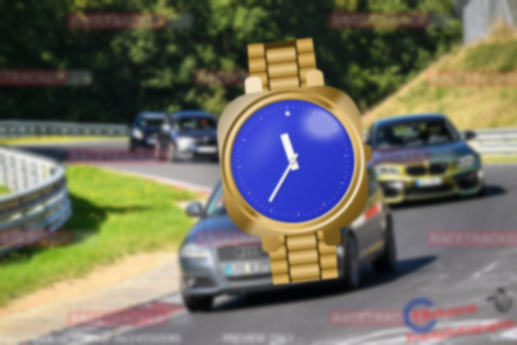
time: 11:36
